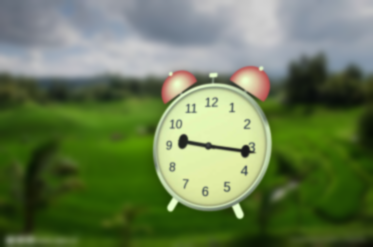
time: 9:16
